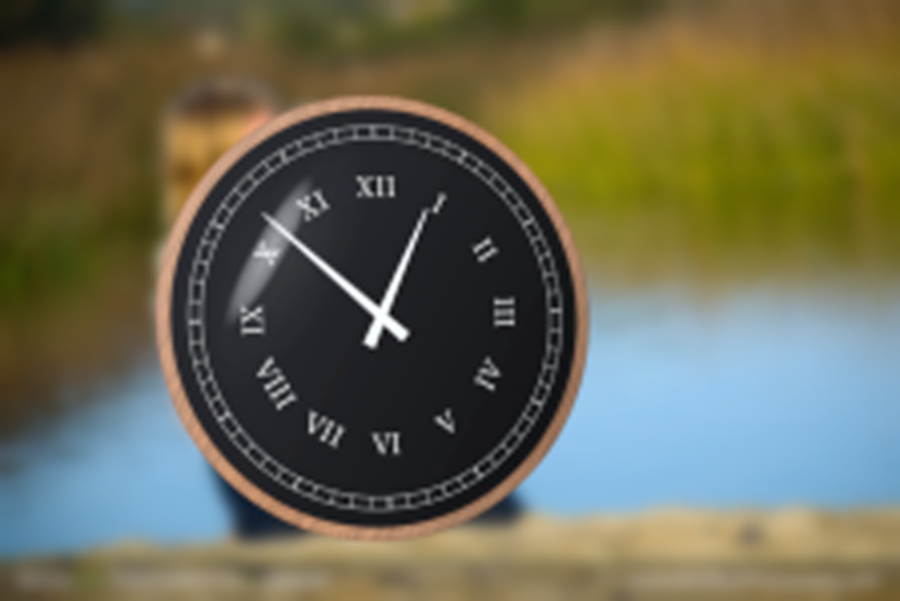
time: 12:52
